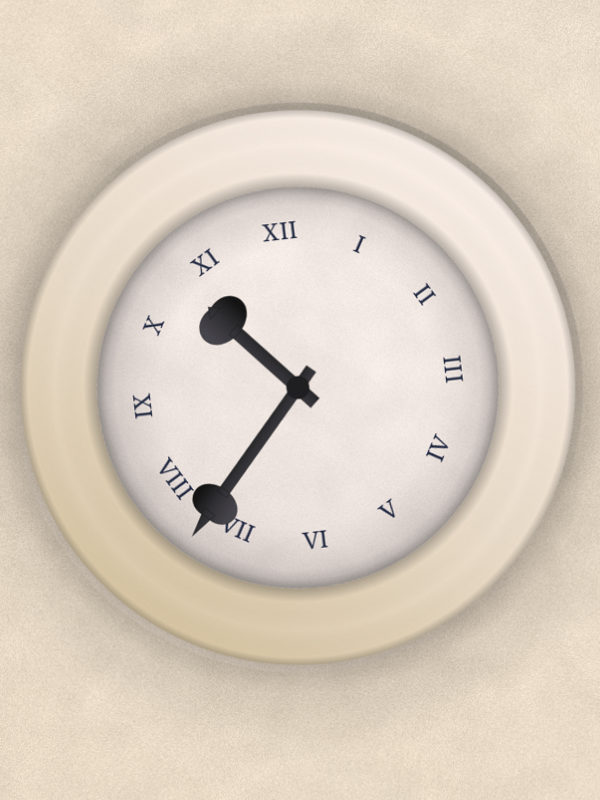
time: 10:37
